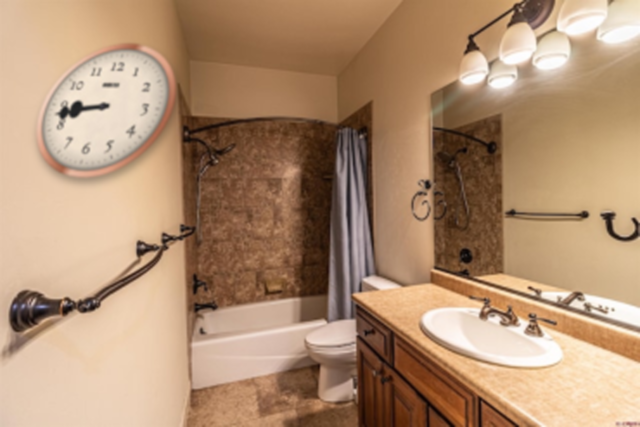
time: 8:43
